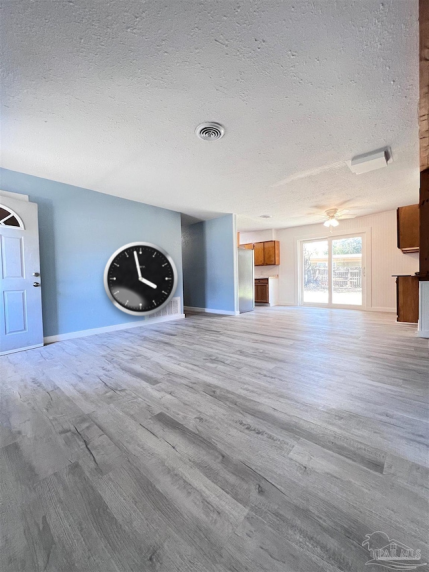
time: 3:58
